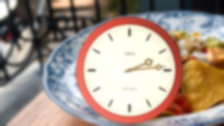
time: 2:14
